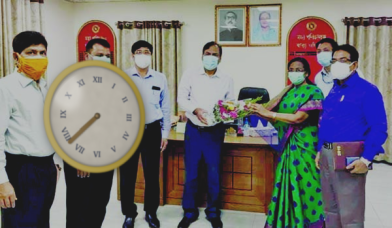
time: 7:38
